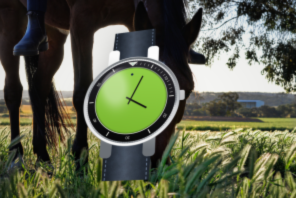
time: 4:04
